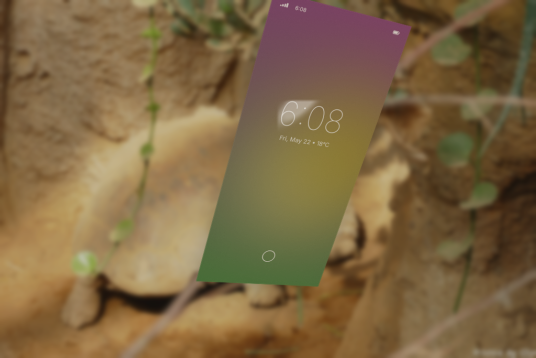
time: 6:08
